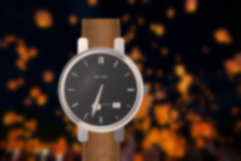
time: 6:33
